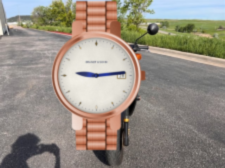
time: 9:14
